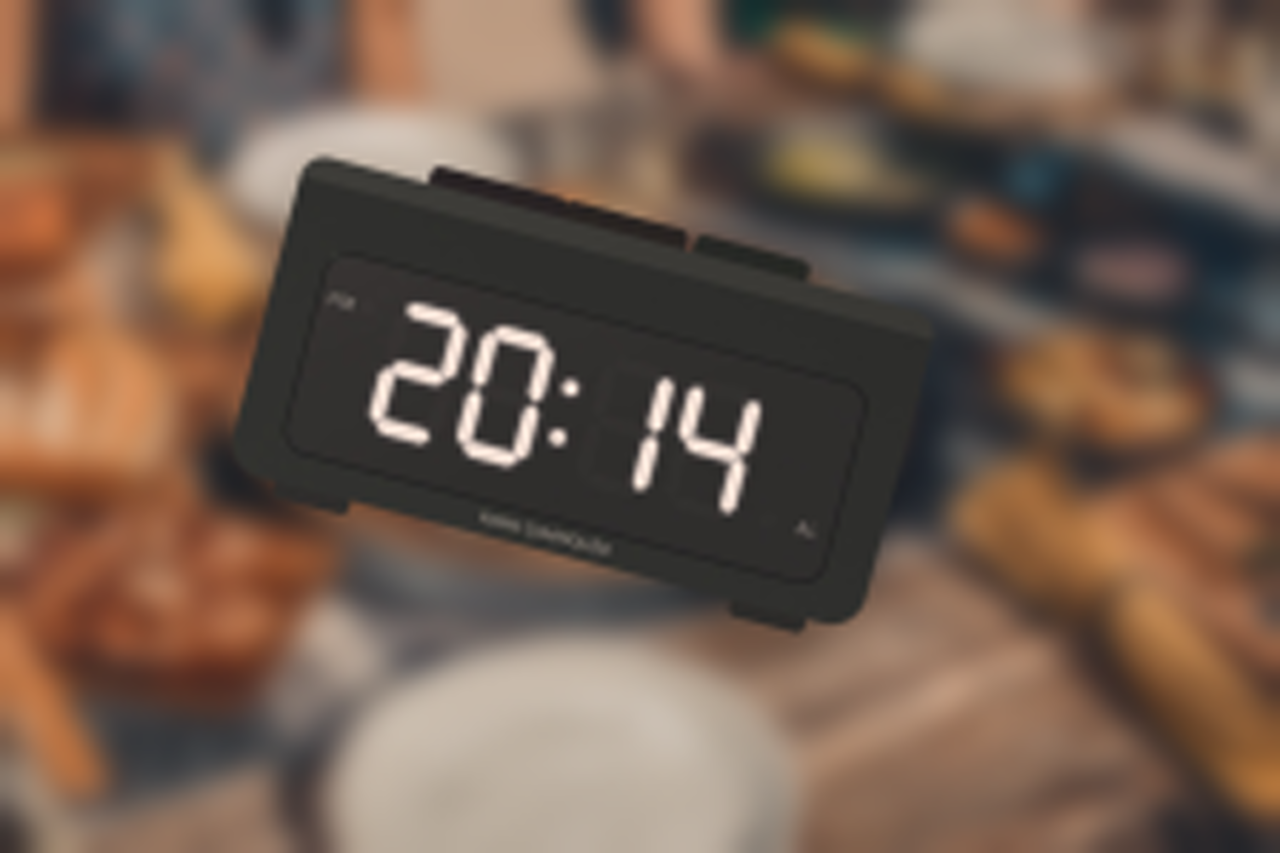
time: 20:14
